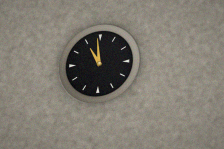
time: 10:59
